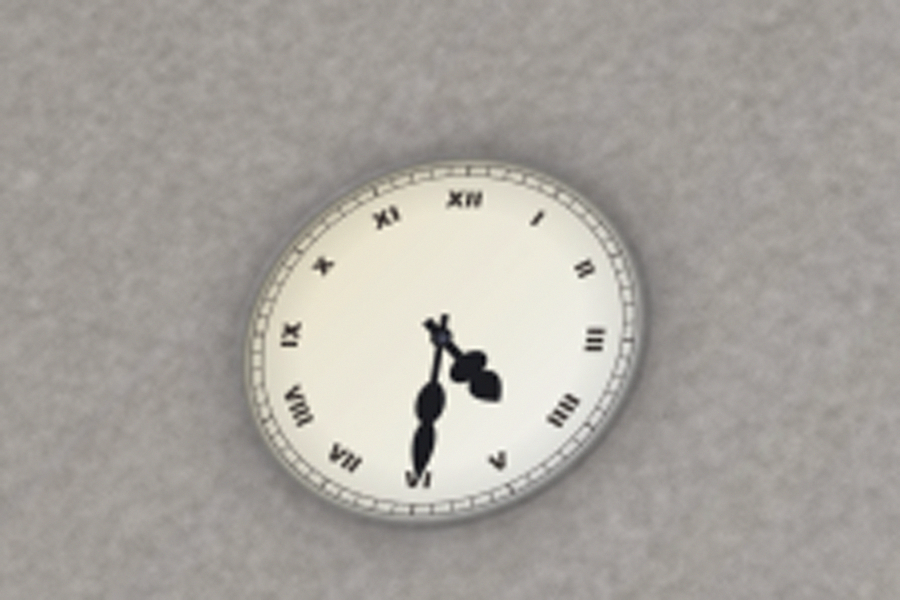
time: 4:30
